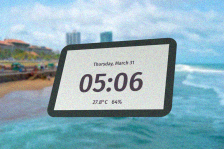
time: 5:06
